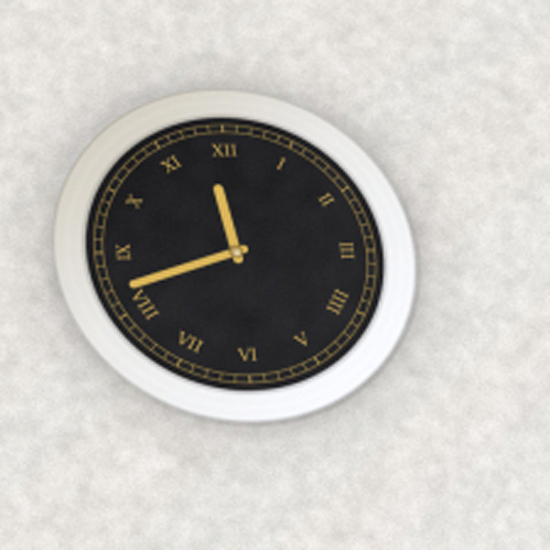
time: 11:42
